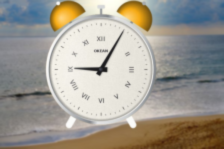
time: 9:05
